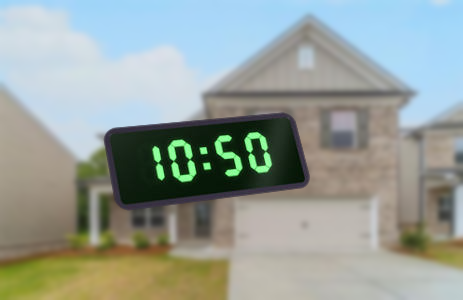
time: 10:50
